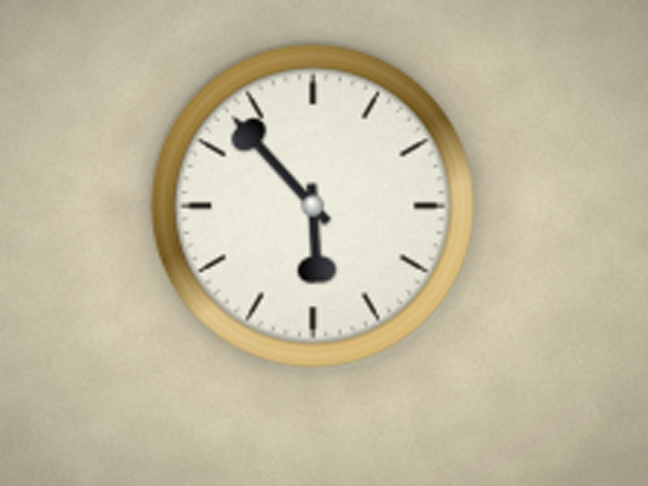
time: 5:53
